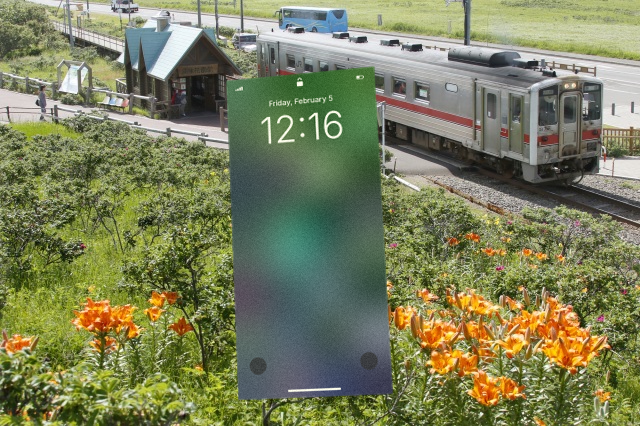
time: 12:16
